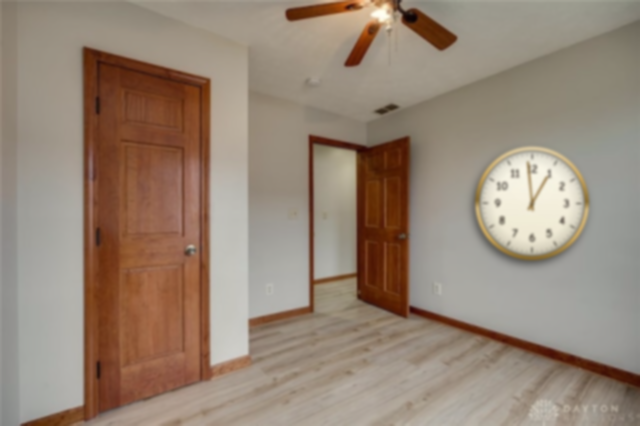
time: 12:59
